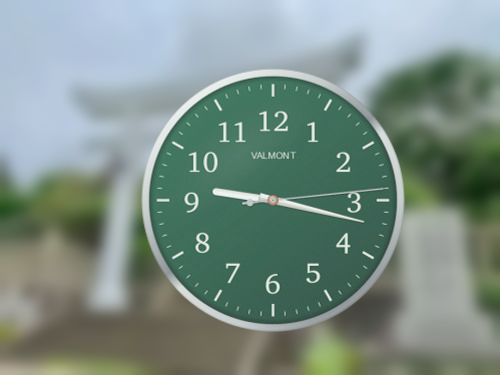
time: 9:17:14
